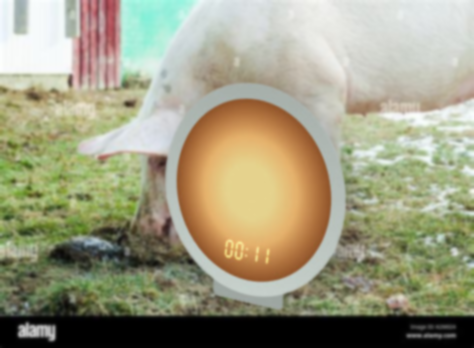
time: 0:11
